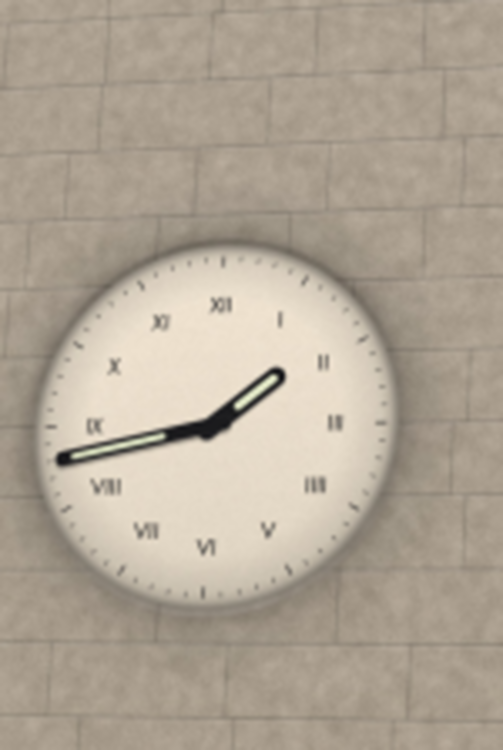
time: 1:43
